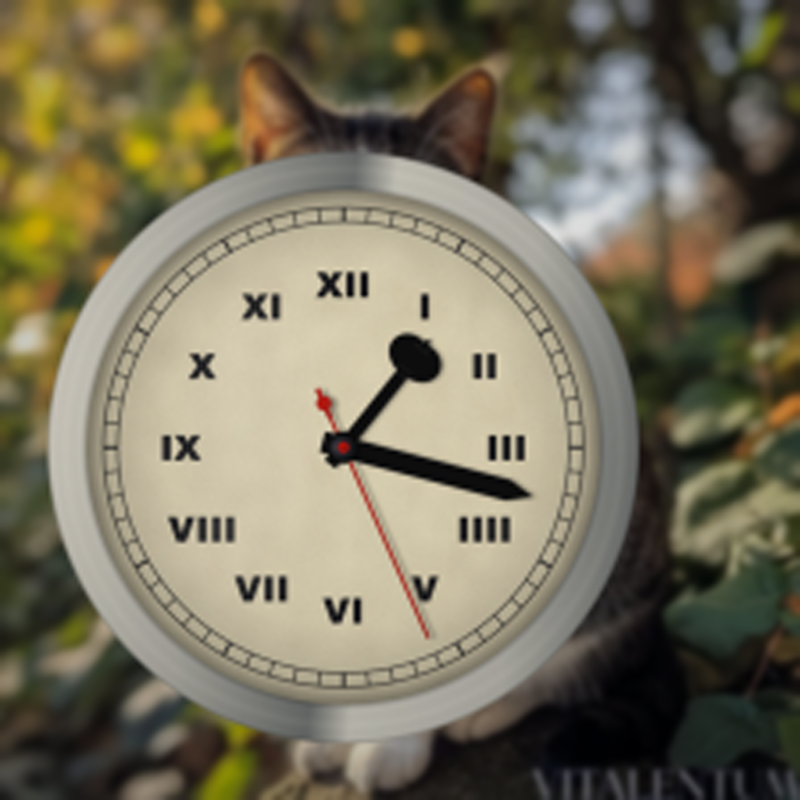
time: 1:17:26
